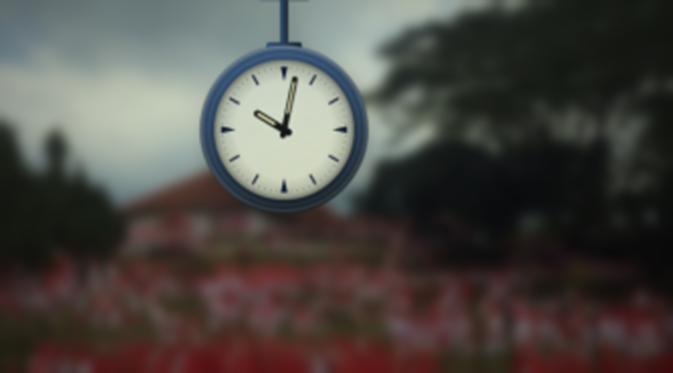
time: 10:02
